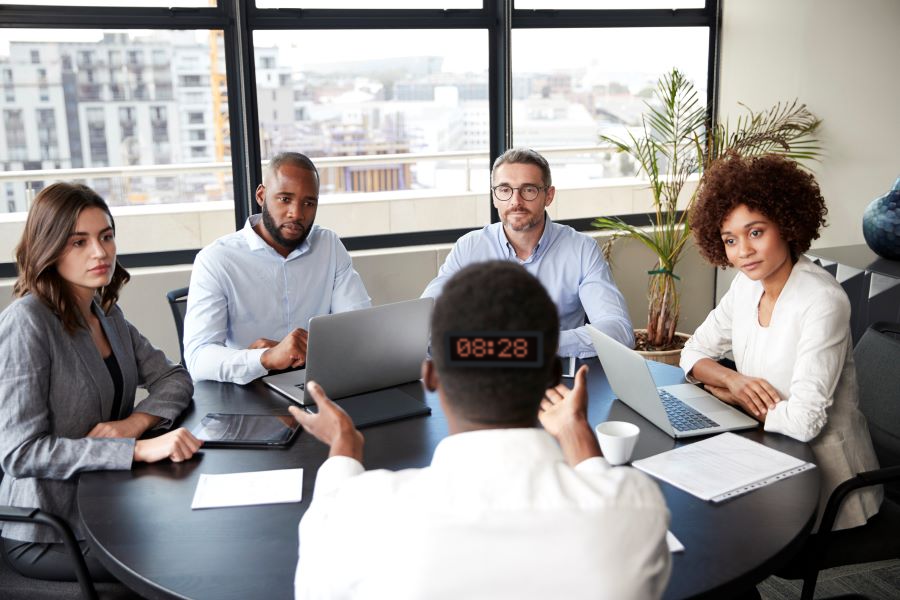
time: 8:28
